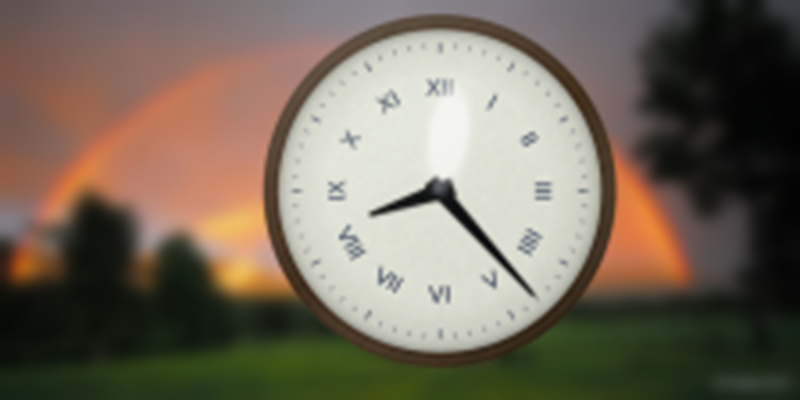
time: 8:23
